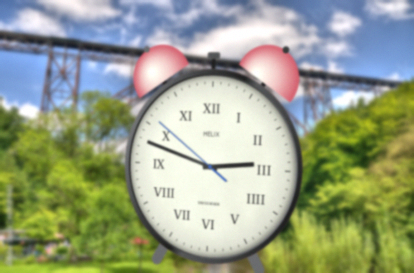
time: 2:47:51
